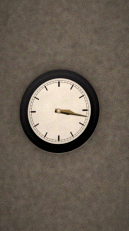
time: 3:17
